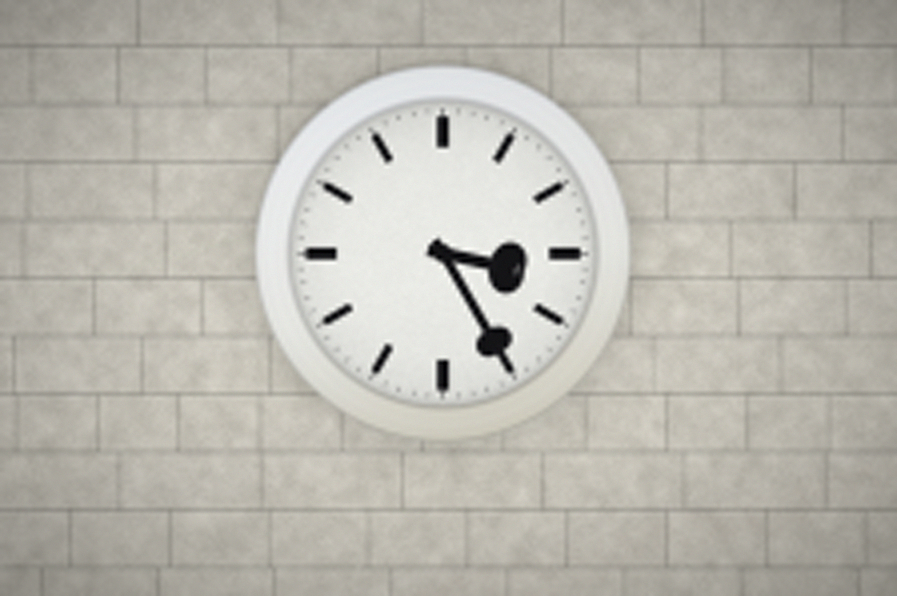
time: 3:25
